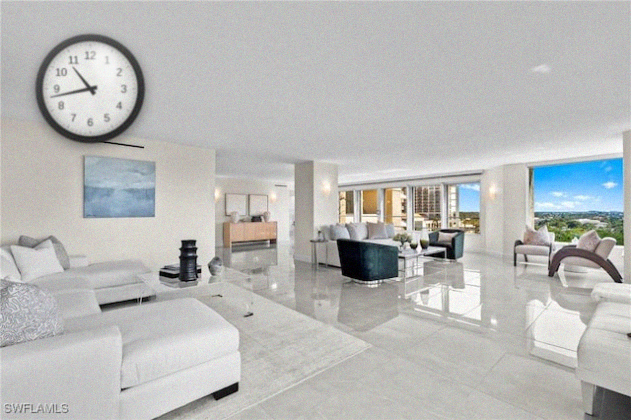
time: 10:43
